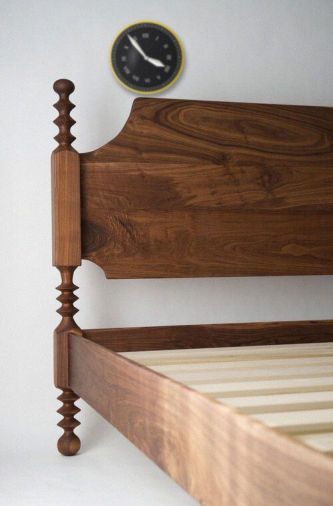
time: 3:54
